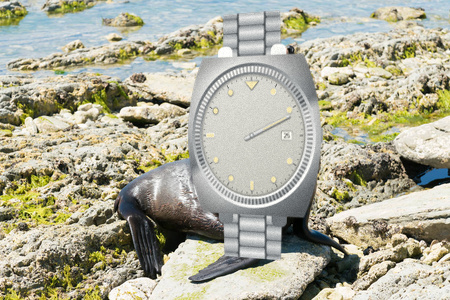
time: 2:11
